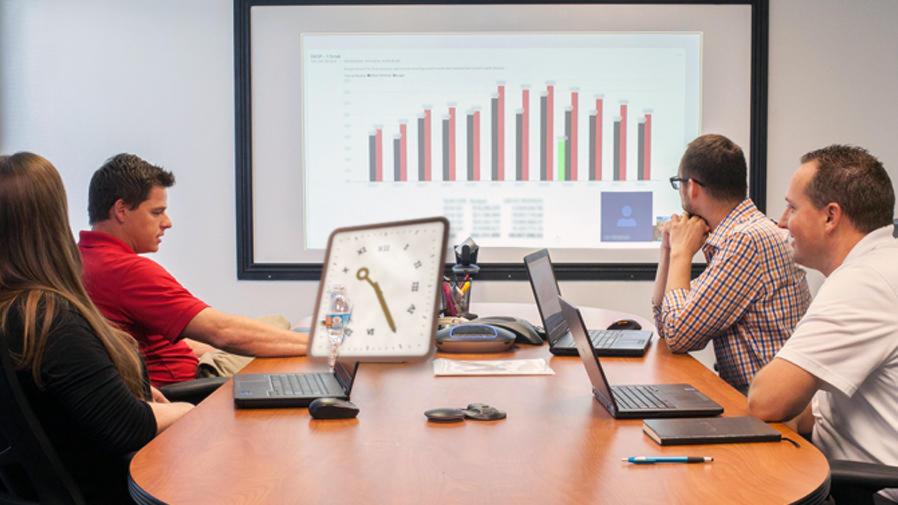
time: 10:25
